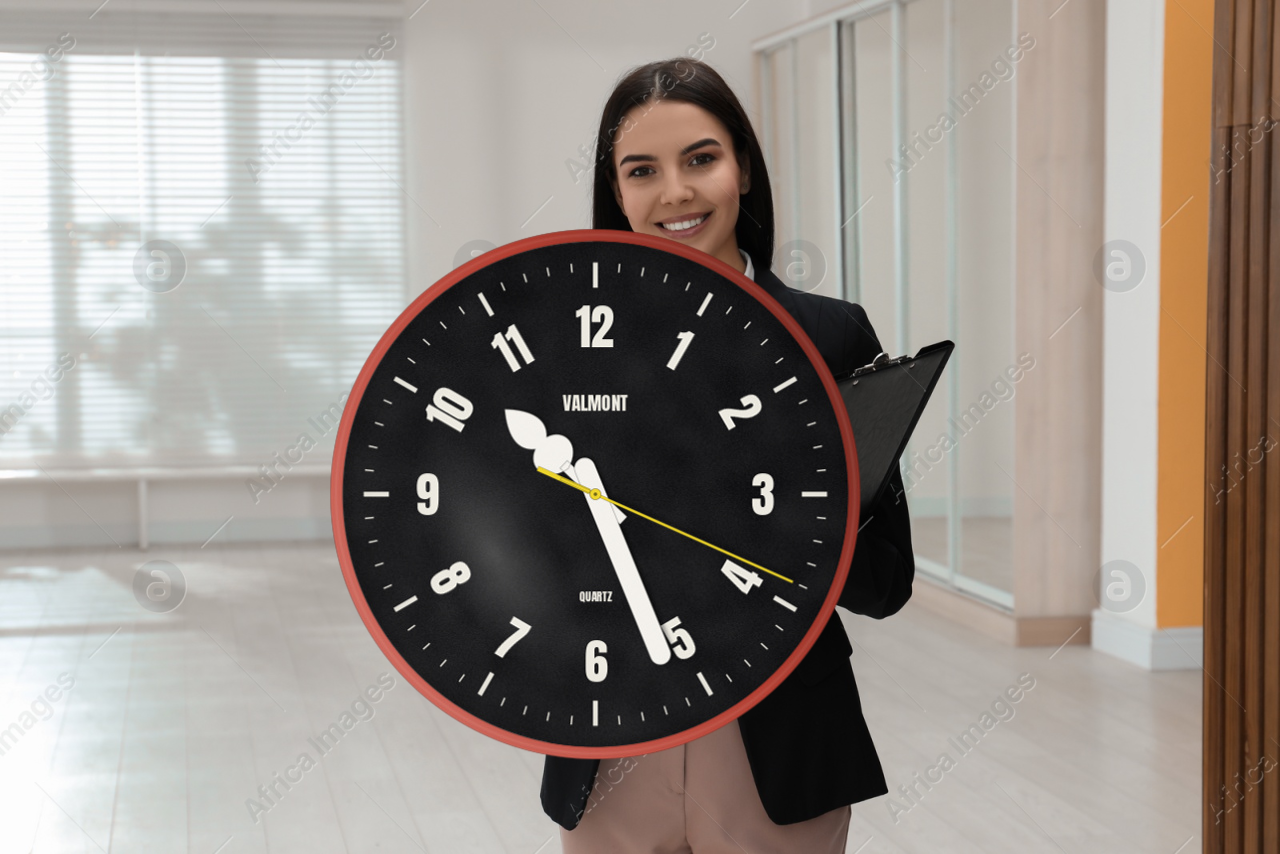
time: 10:26:19
